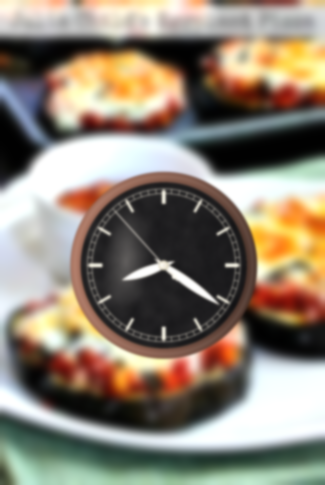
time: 8:20:53
